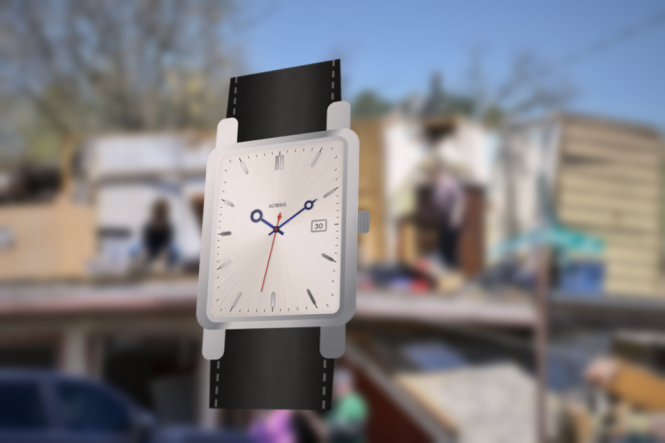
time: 10:09:32
